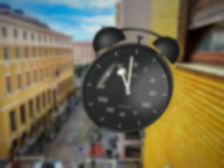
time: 10:59
